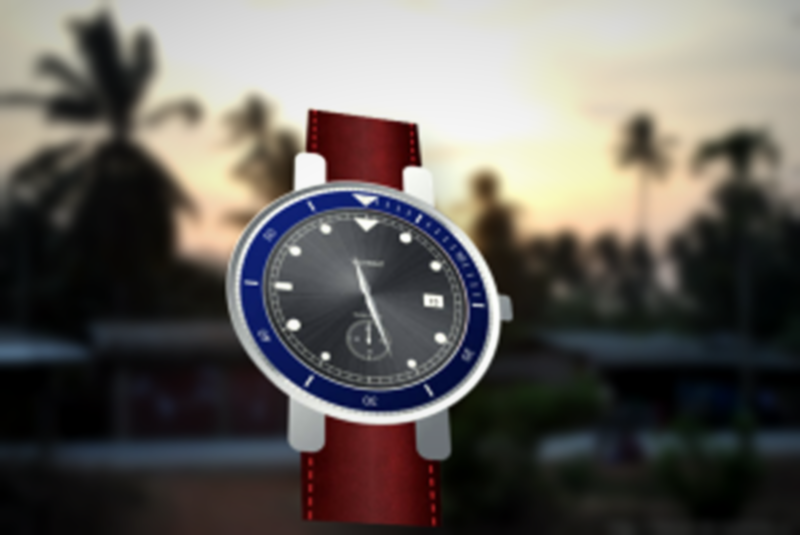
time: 11:27
